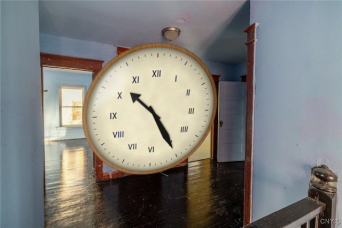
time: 10:25
